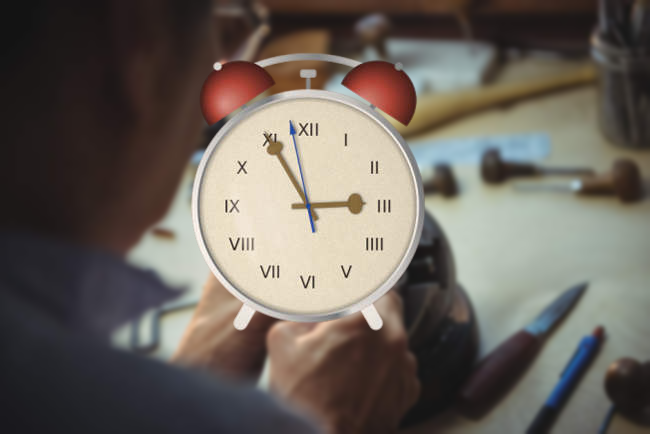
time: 2:54:58
